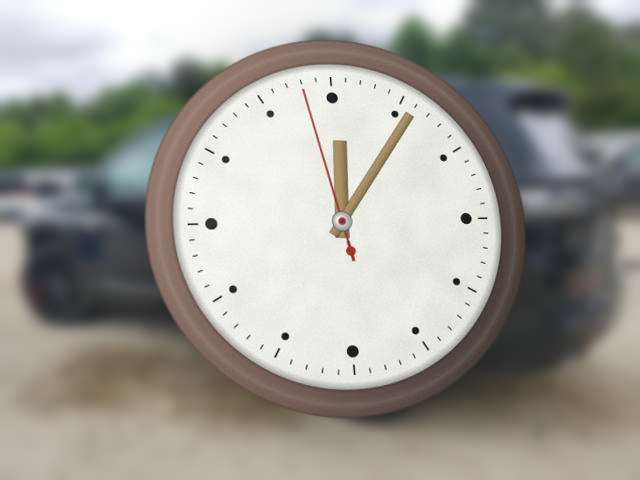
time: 12:05:58
